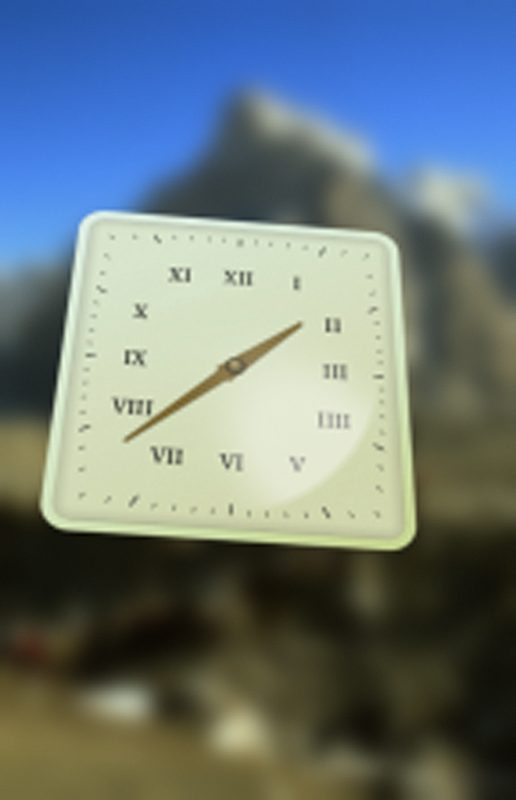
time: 1:38
